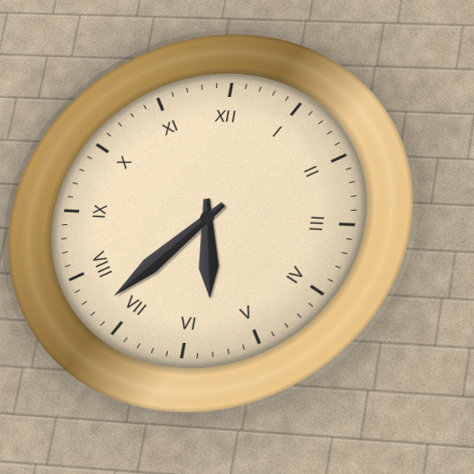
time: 5:37
